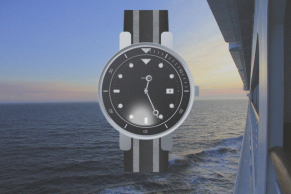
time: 12:26
